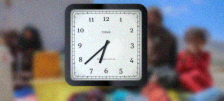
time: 6:38
